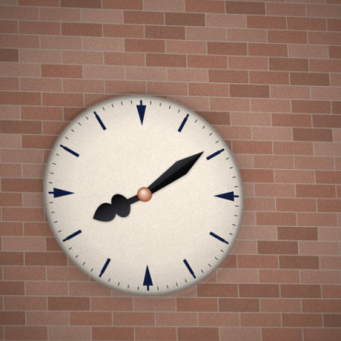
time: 8:09
